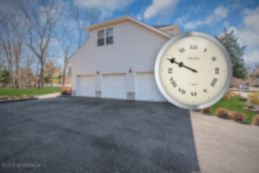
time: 9:49
